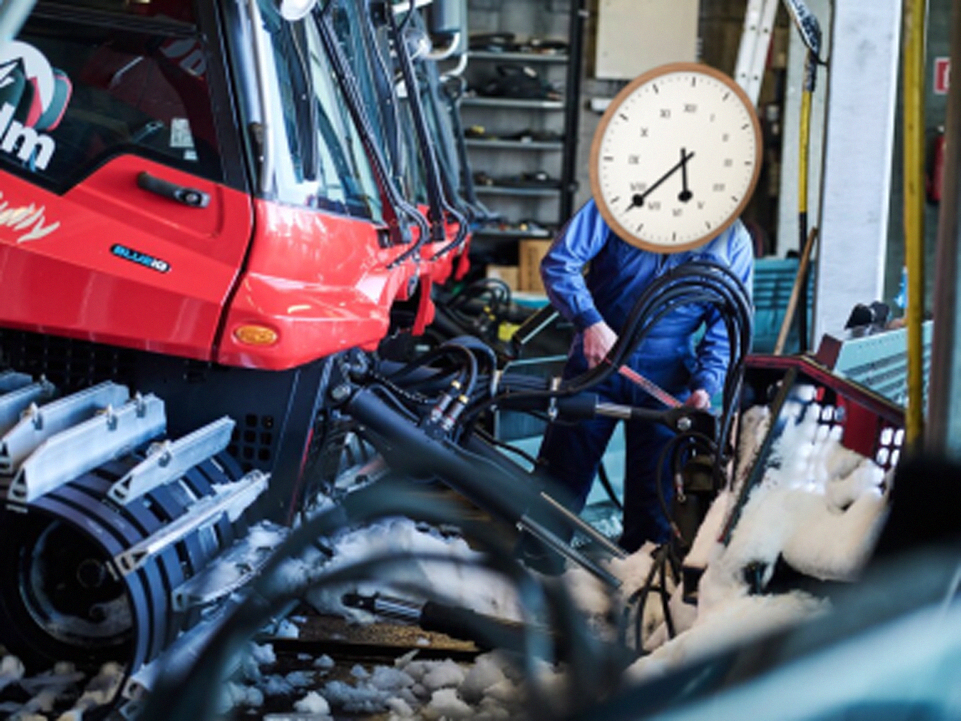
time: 5:38
